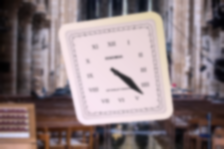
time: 4:23
